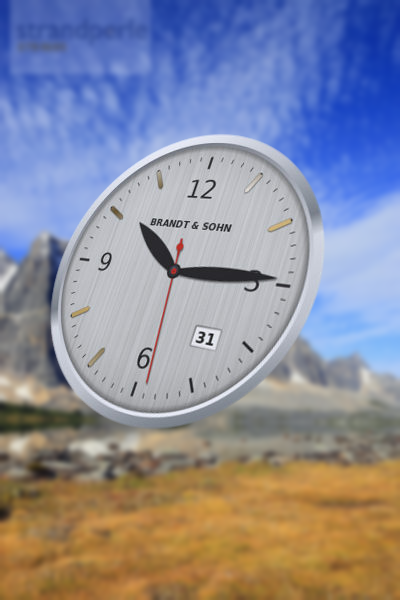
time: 10:14:29
